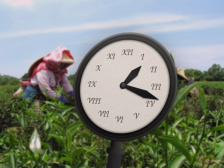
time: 1:18
